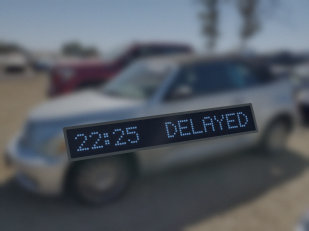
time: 22:25
